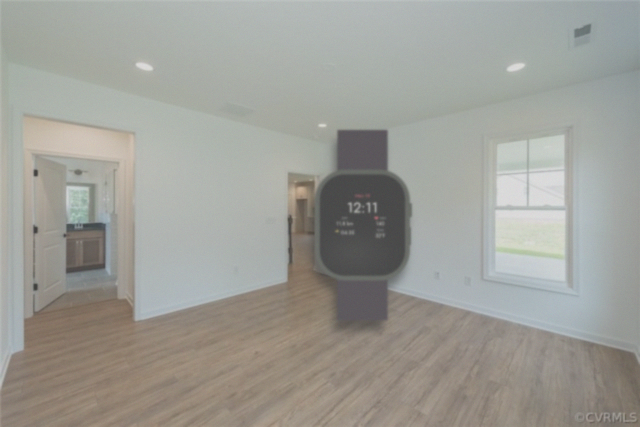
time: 12:11
